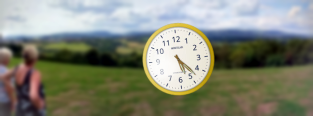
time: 5:23
